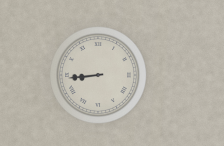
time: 8:44
